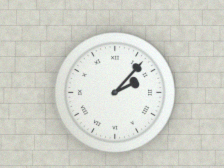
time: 2:07
